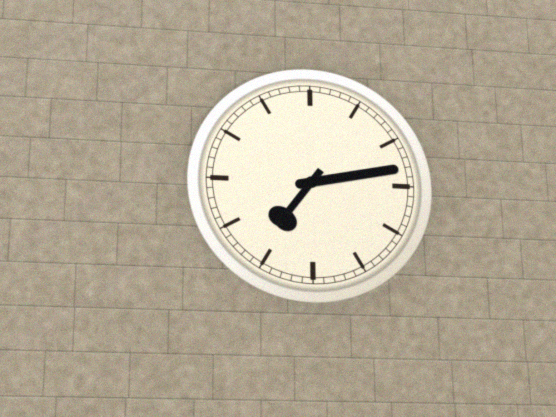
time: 7:13
